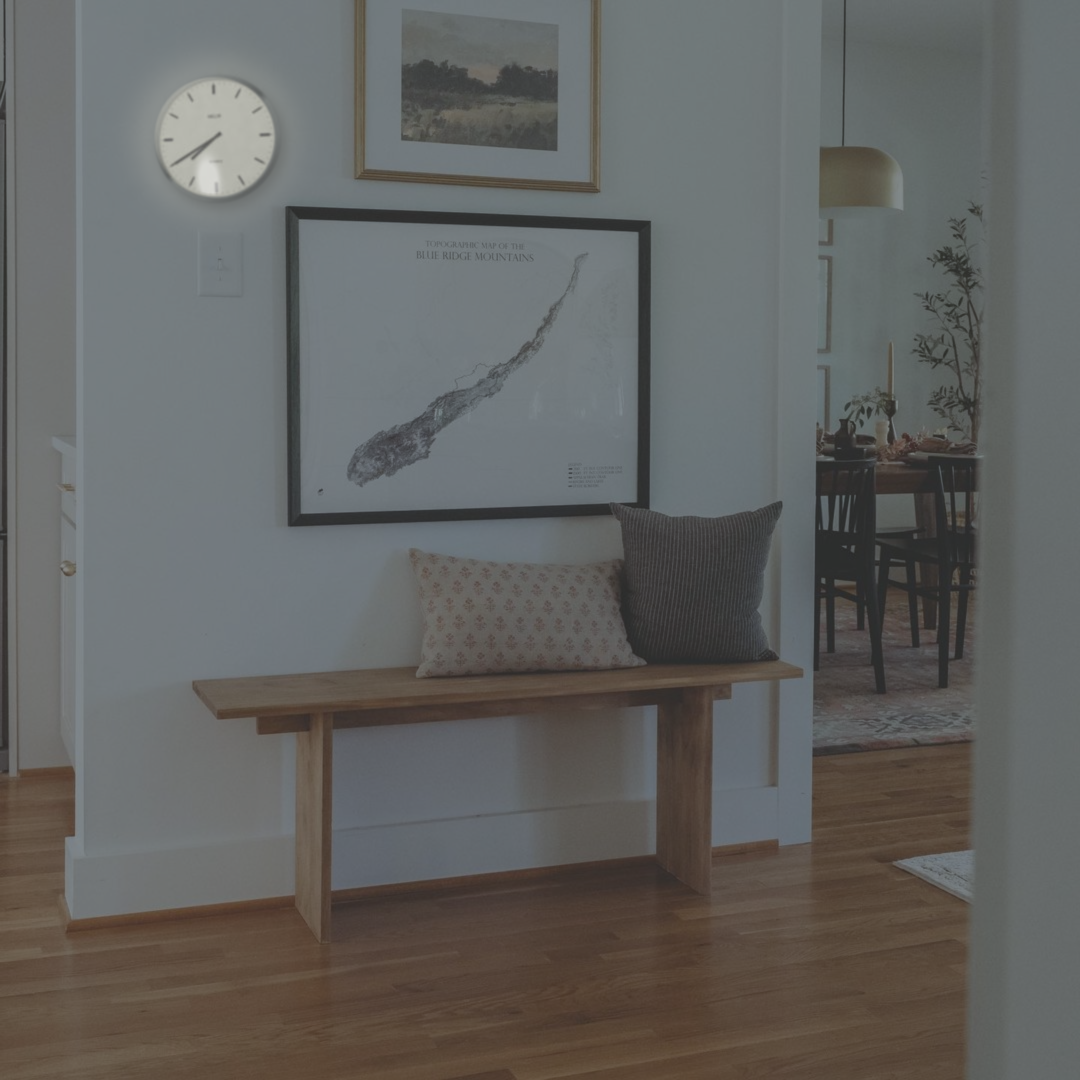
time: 7:40
